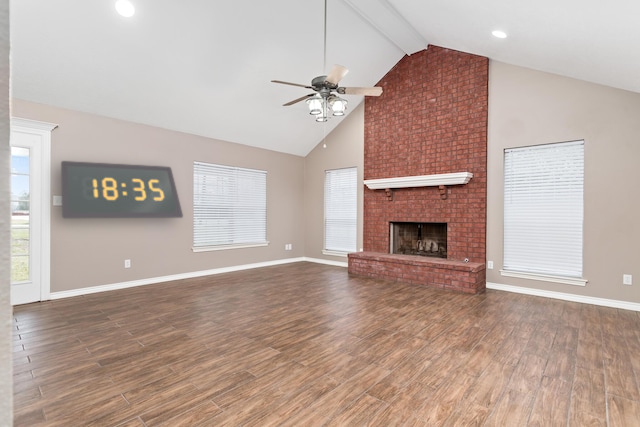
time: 18:35
